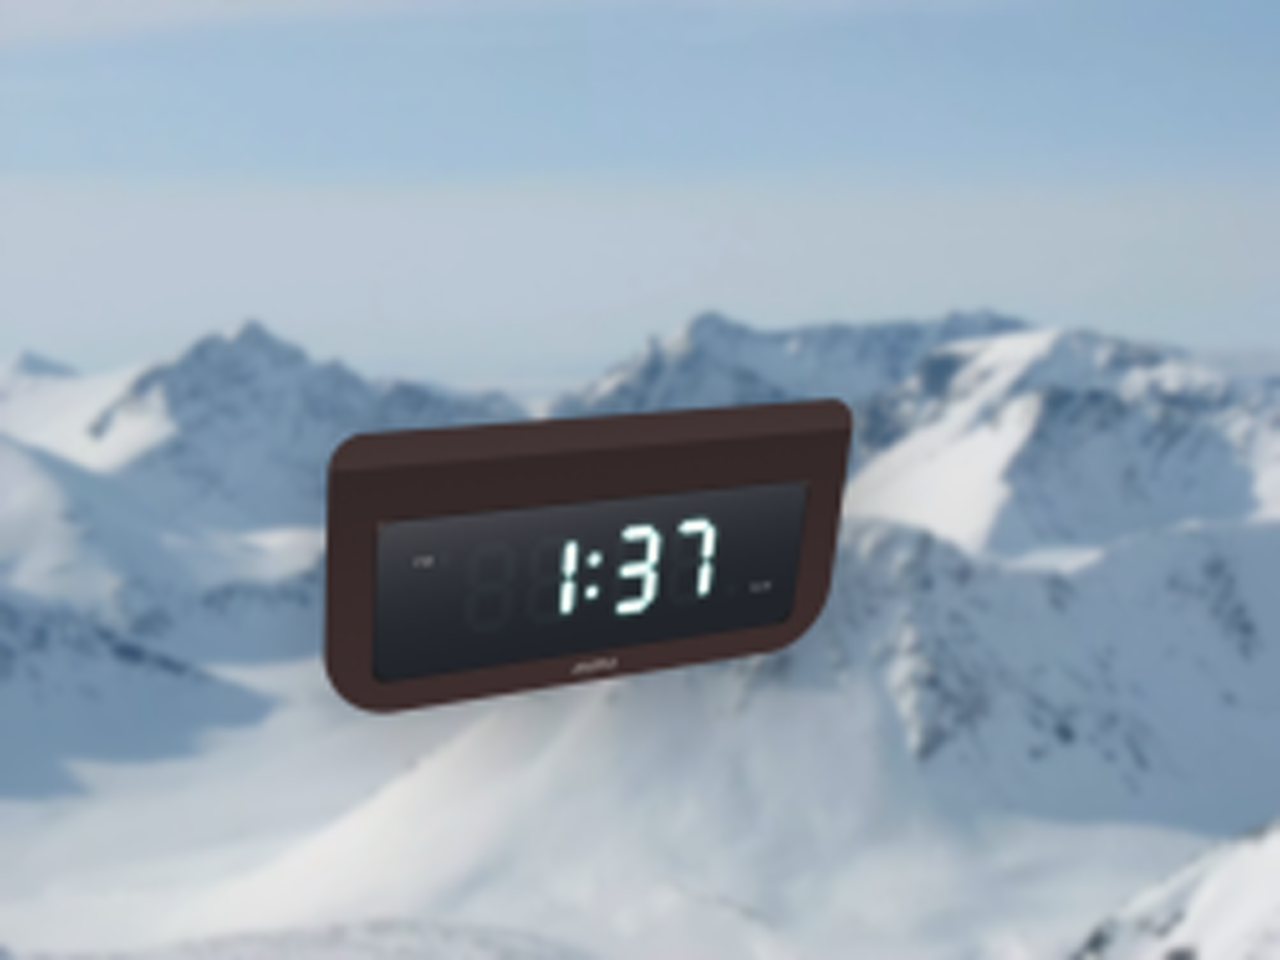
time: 1:37
